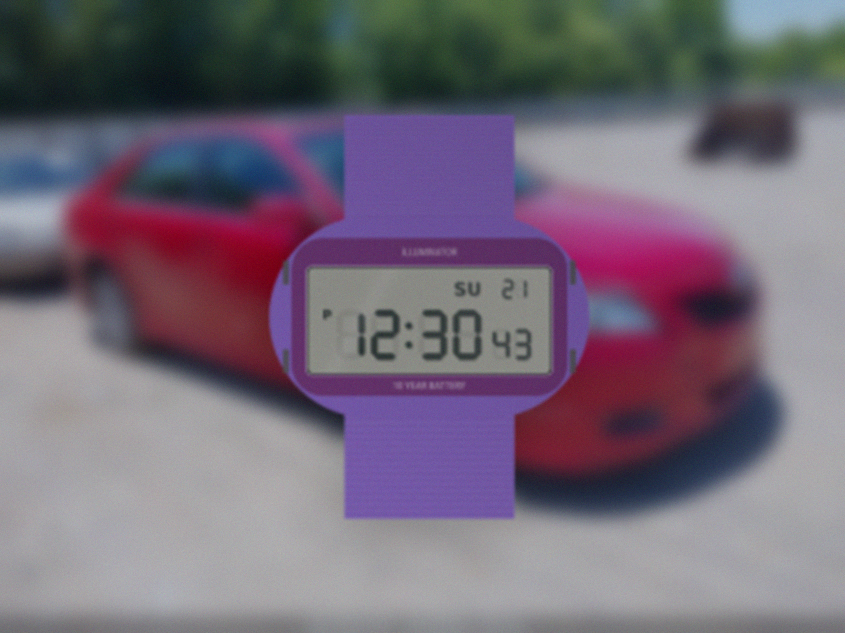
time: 12:30:43
